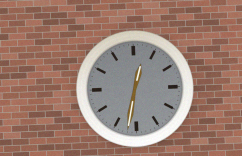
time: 12:32
